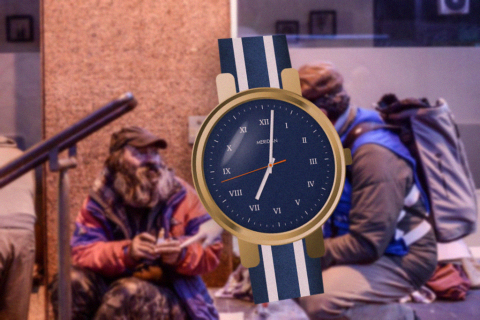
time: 7:01:43
